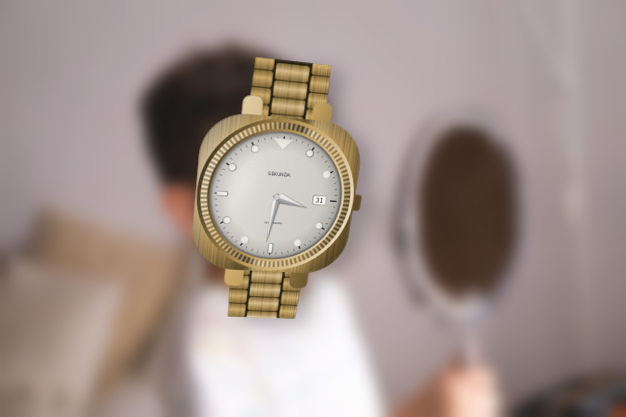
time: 3:31
